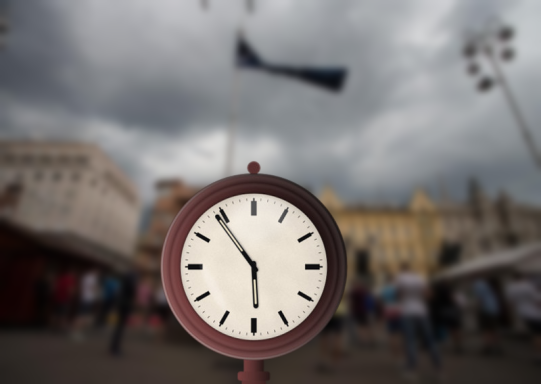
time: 5:54
